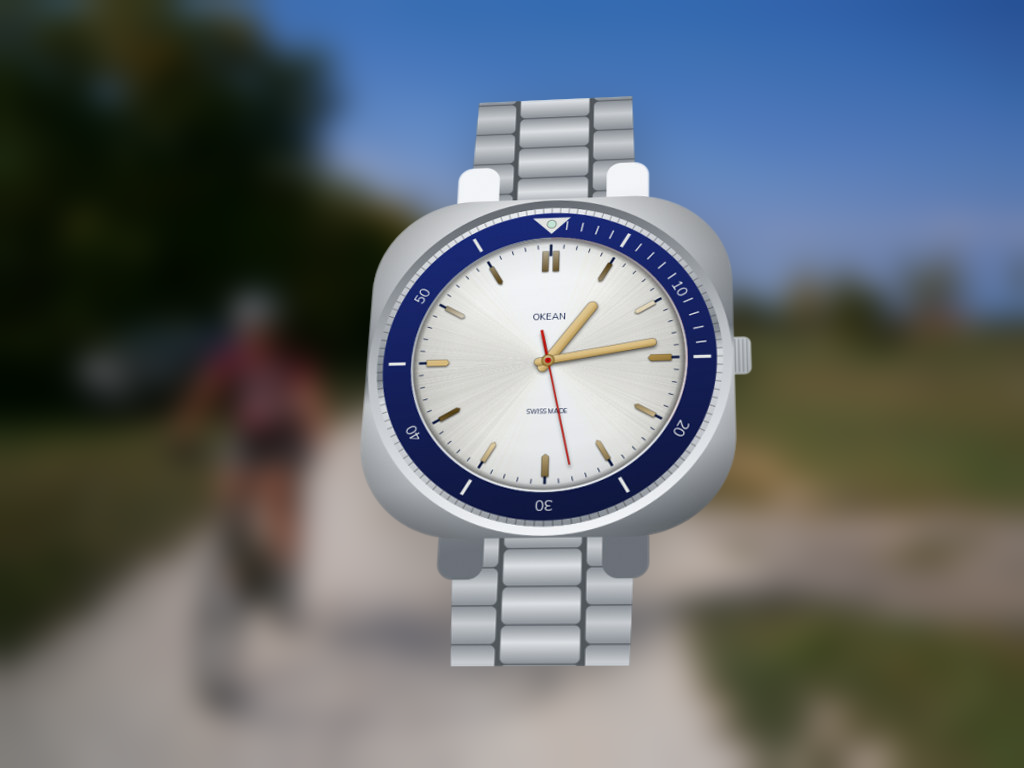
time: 1:13:28
